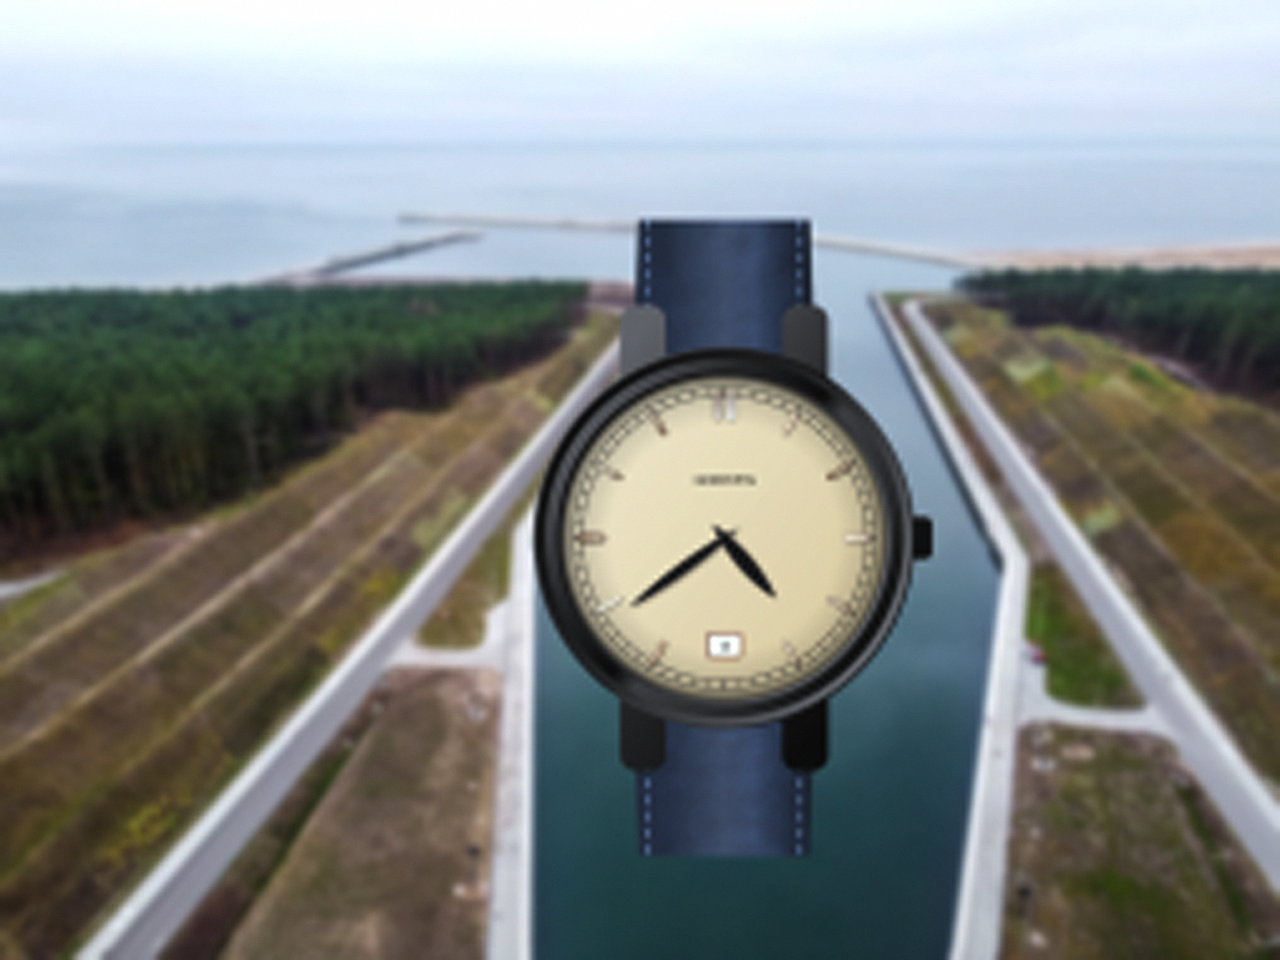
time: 4:39
